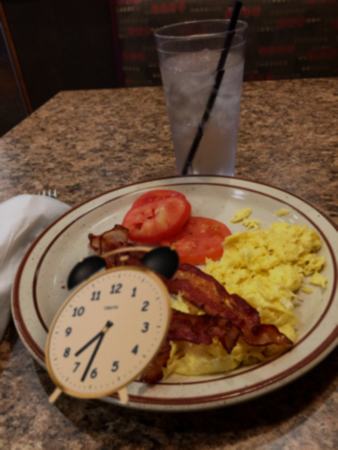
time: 7:32
